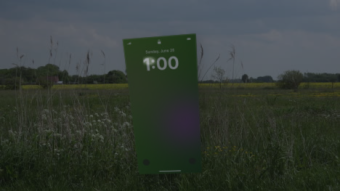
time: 1:00
